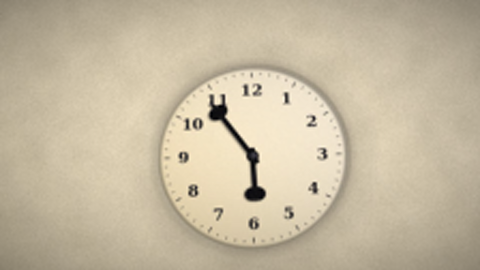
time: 5:54
